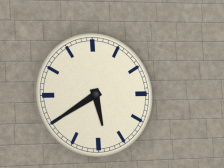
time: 5:40
